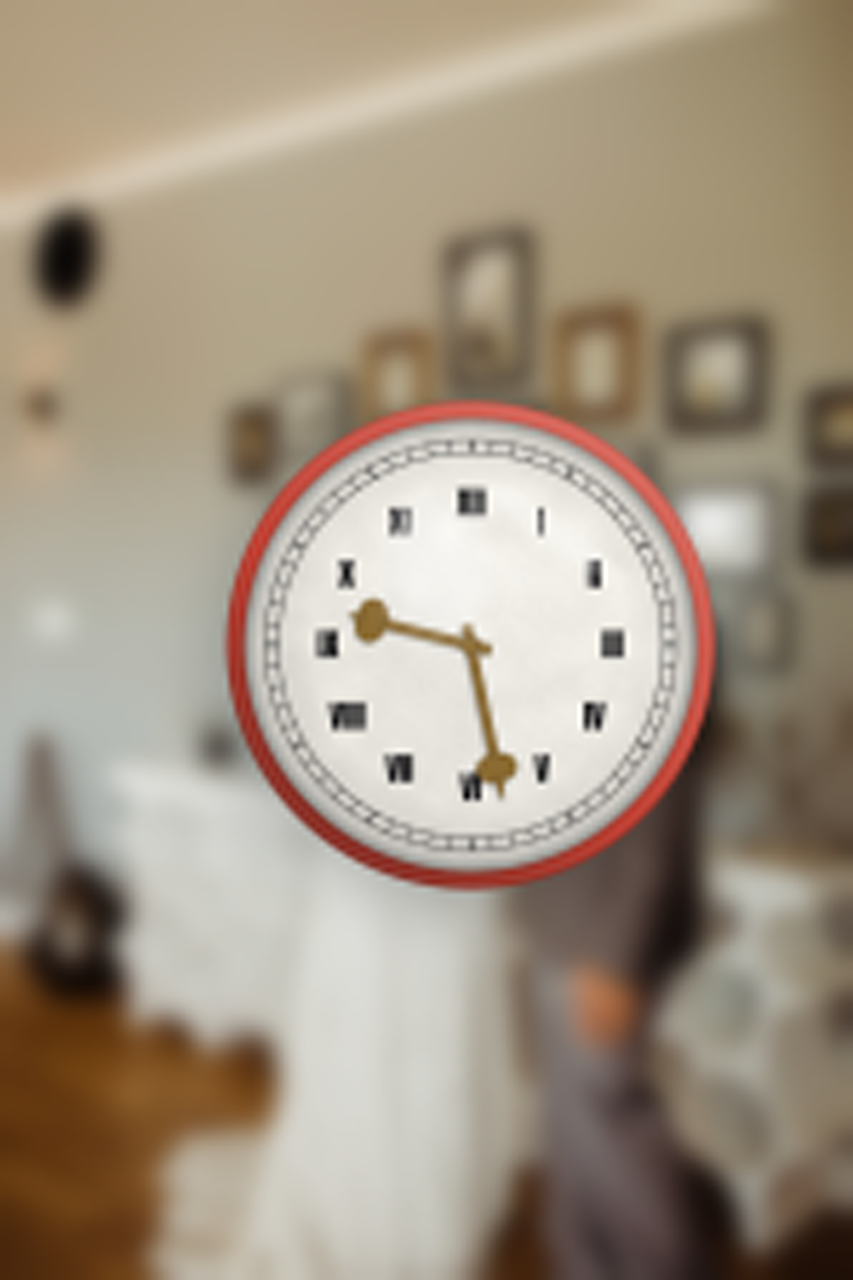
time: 9:28
